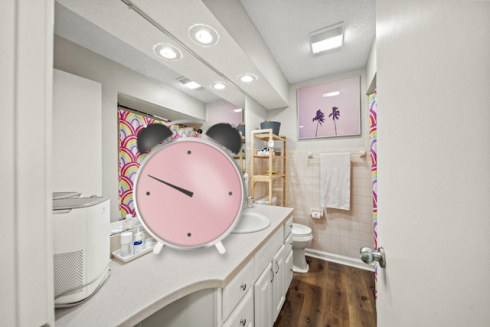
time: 9:49
